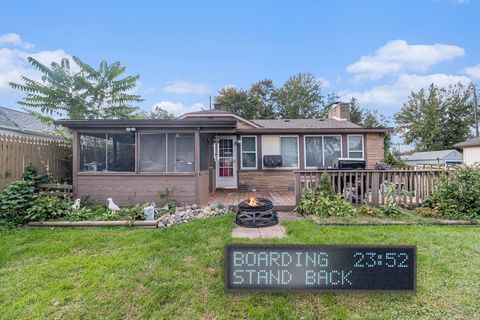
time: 23:52
